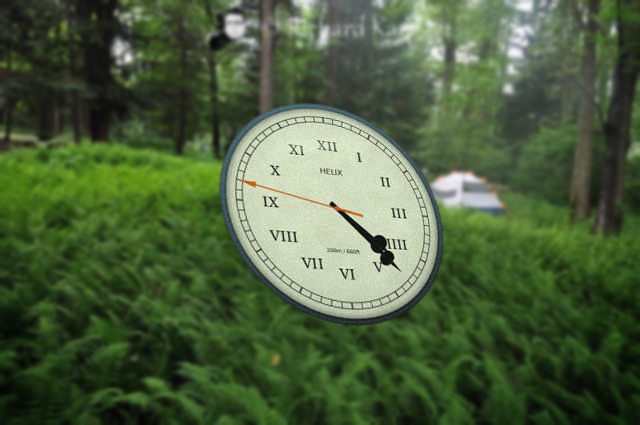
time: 4:22:47
